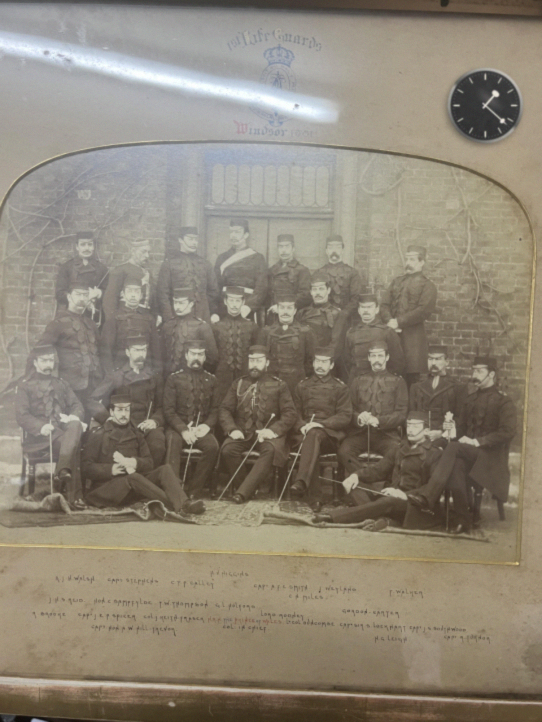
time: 1:22
